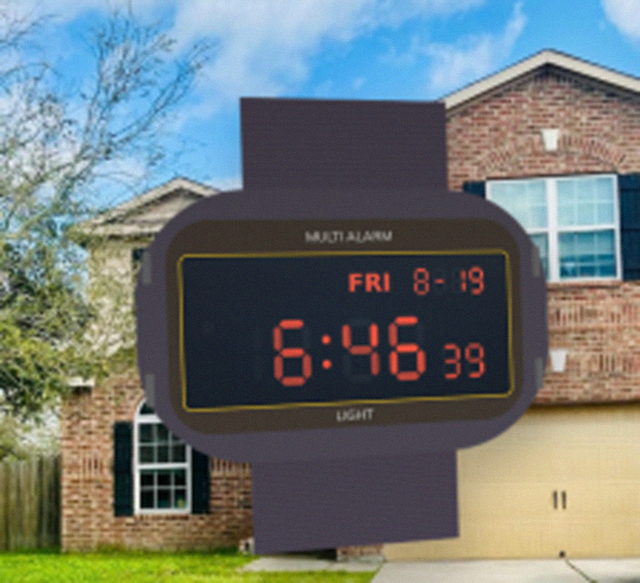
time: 6:46:39
